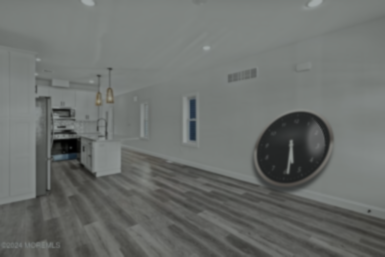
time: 5:29
